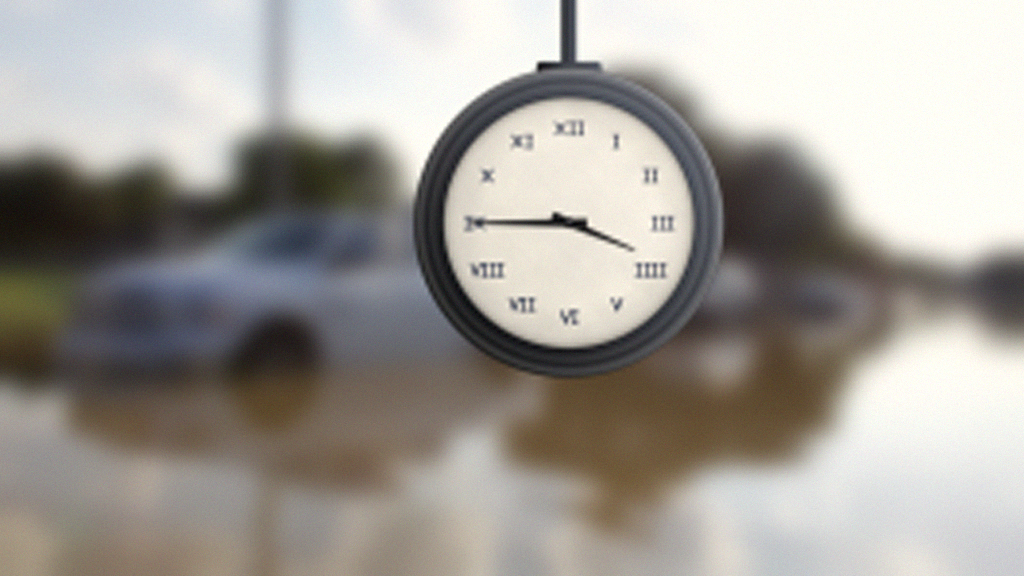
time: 3:45
